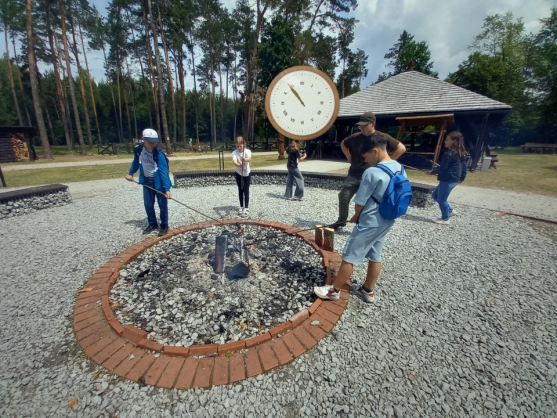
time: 10:54
